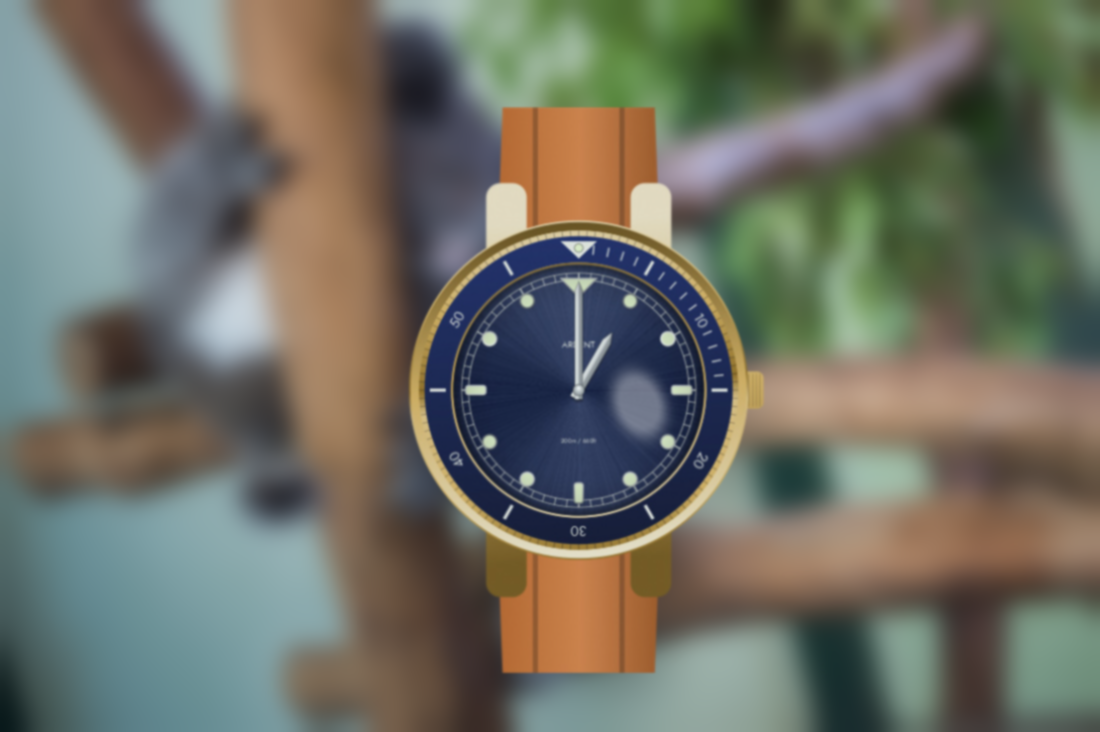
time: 1:00
